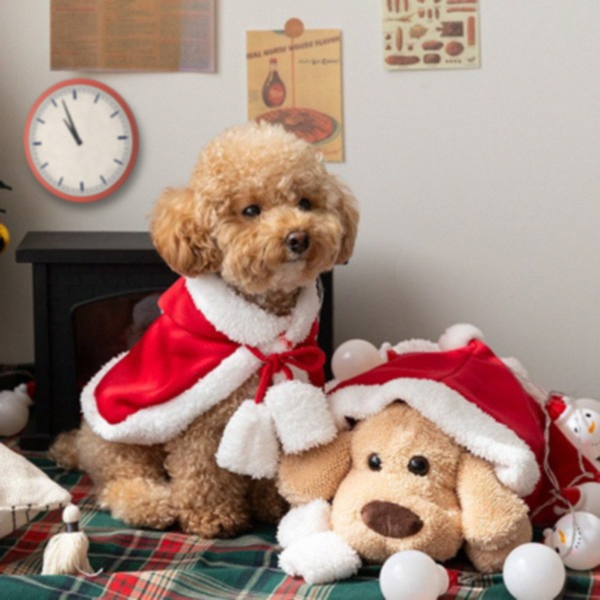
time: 10:57
